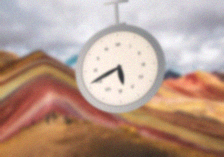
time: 5:41
